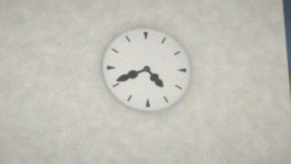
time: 4:41
